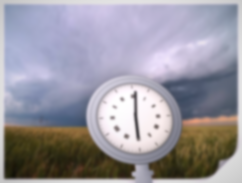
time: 6:01
